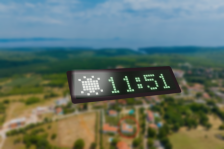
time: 11:51
